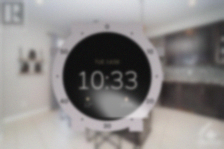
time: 10:33
